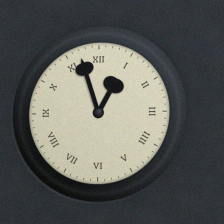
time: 12:57
